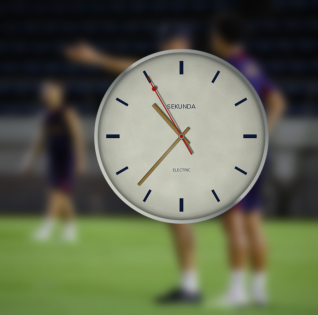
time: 10:36:55
